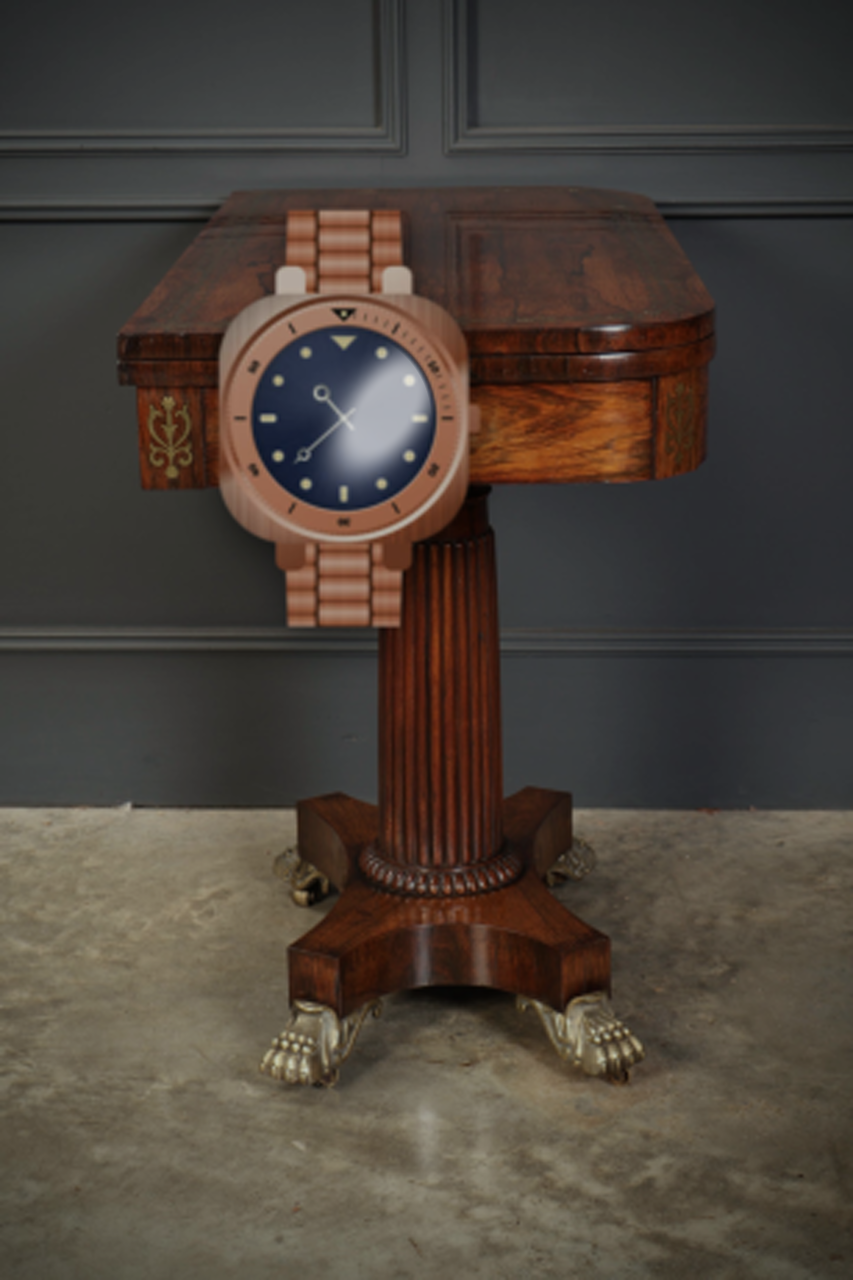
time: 10:38
